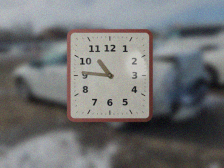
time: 10:46
